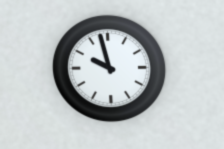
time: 9:58
